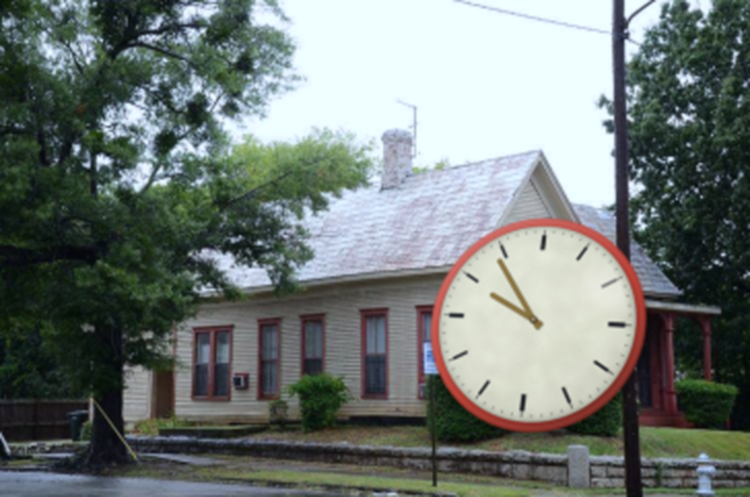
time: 9:54
